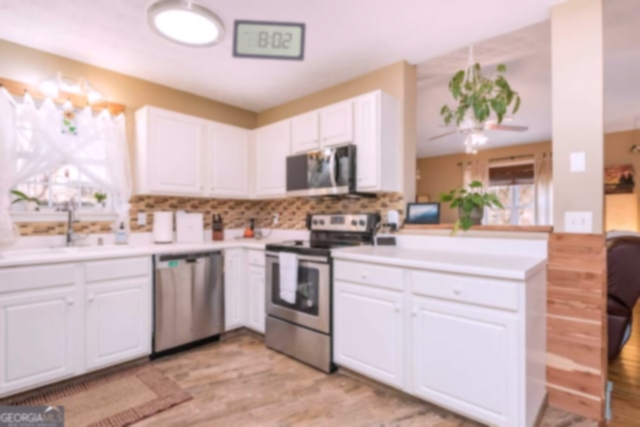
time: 8:02
